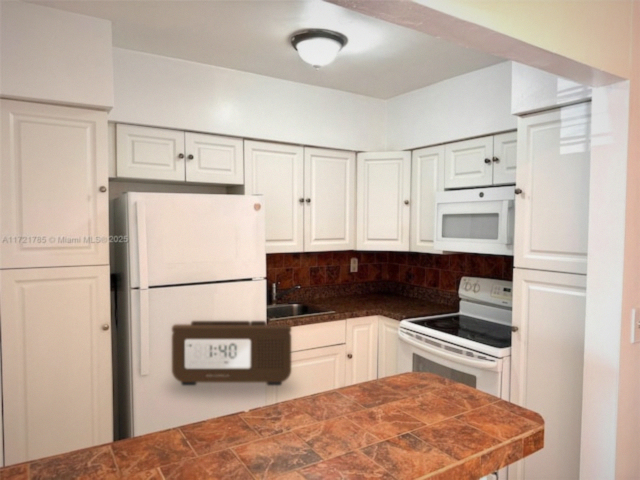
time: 1:40
